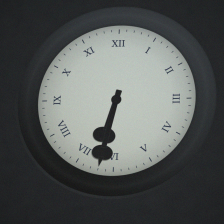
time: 6:32
